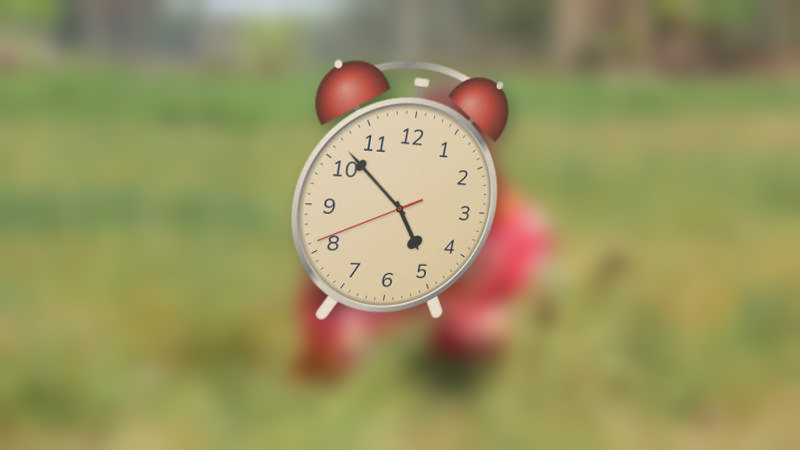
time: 4:51:41
